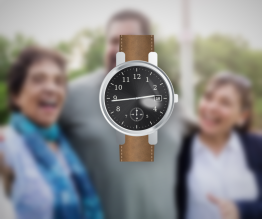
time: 2:44
